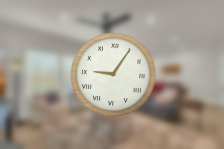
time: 9:05
